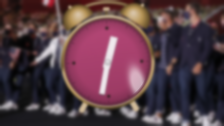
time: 12:32
